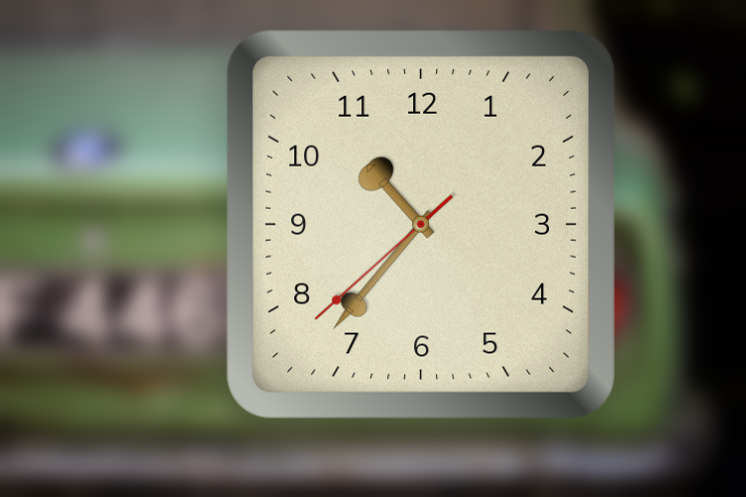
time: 10:36:38
